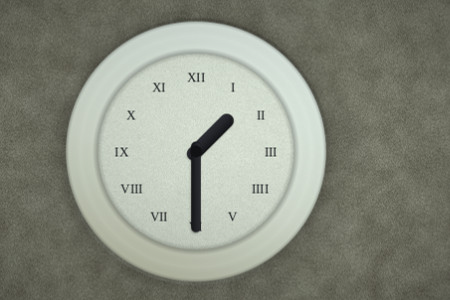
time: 1:30
